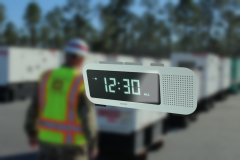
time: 12:30
